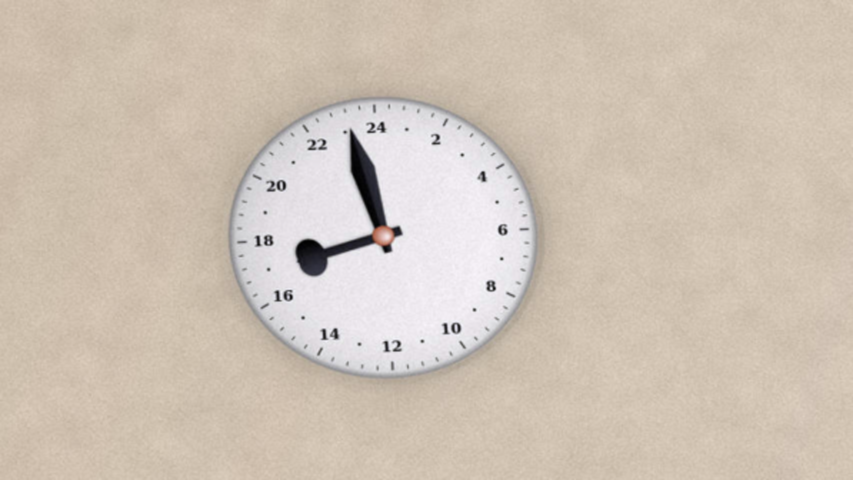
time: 16:58
